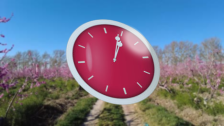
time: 1:04
